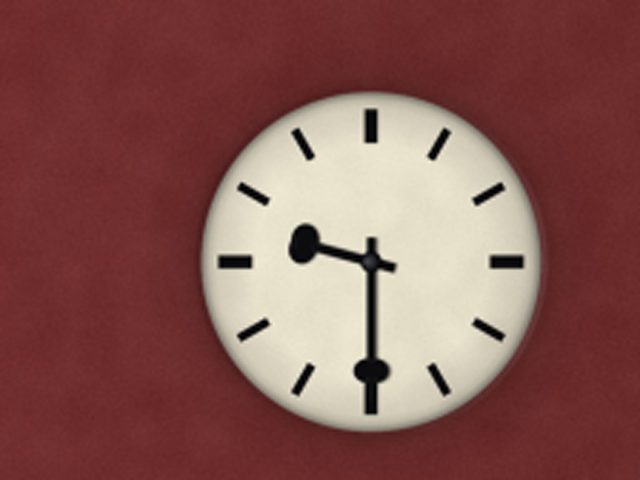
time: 9:30
